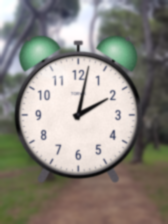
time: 2:02
